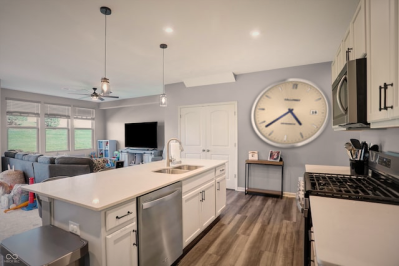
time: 4:38
